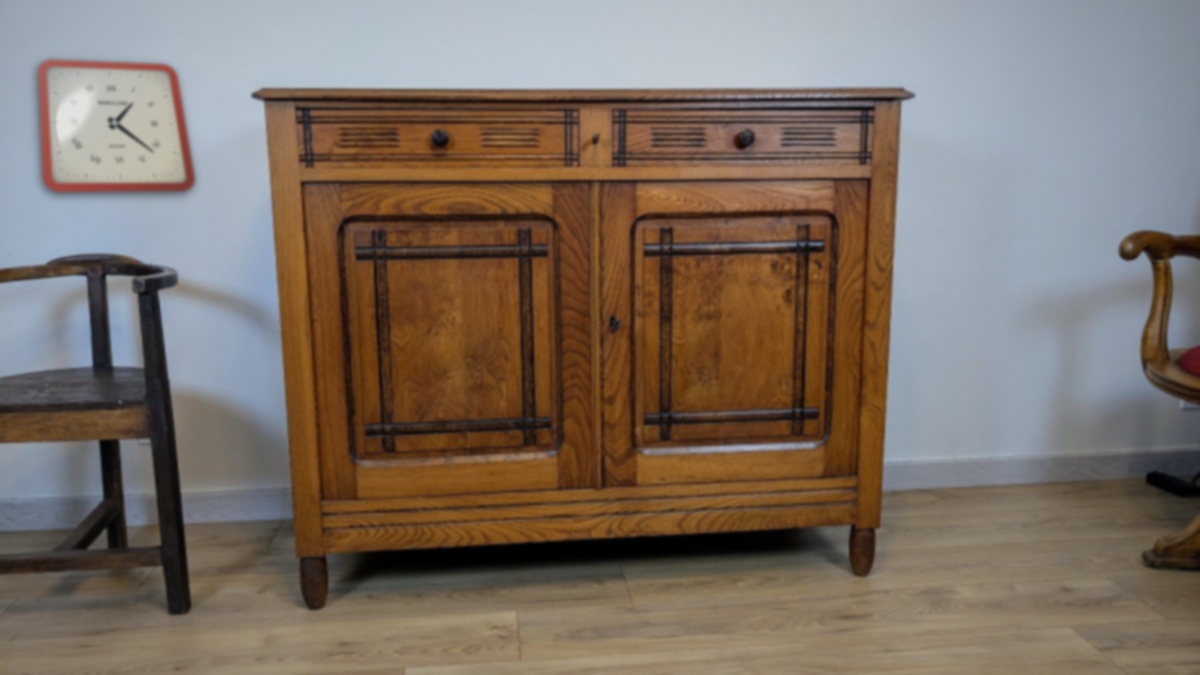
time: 1:22
